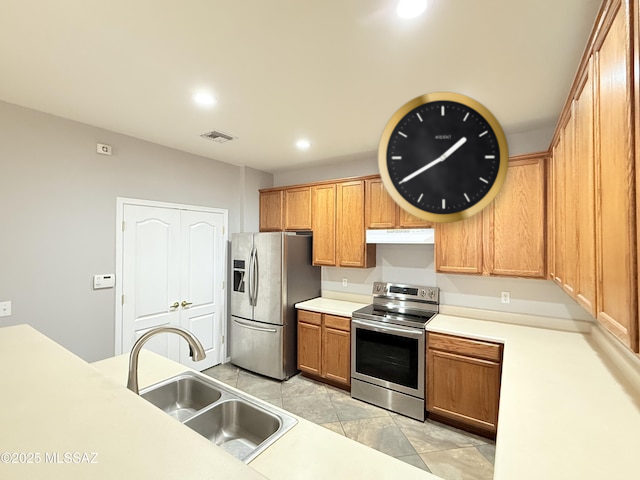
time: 1:40
